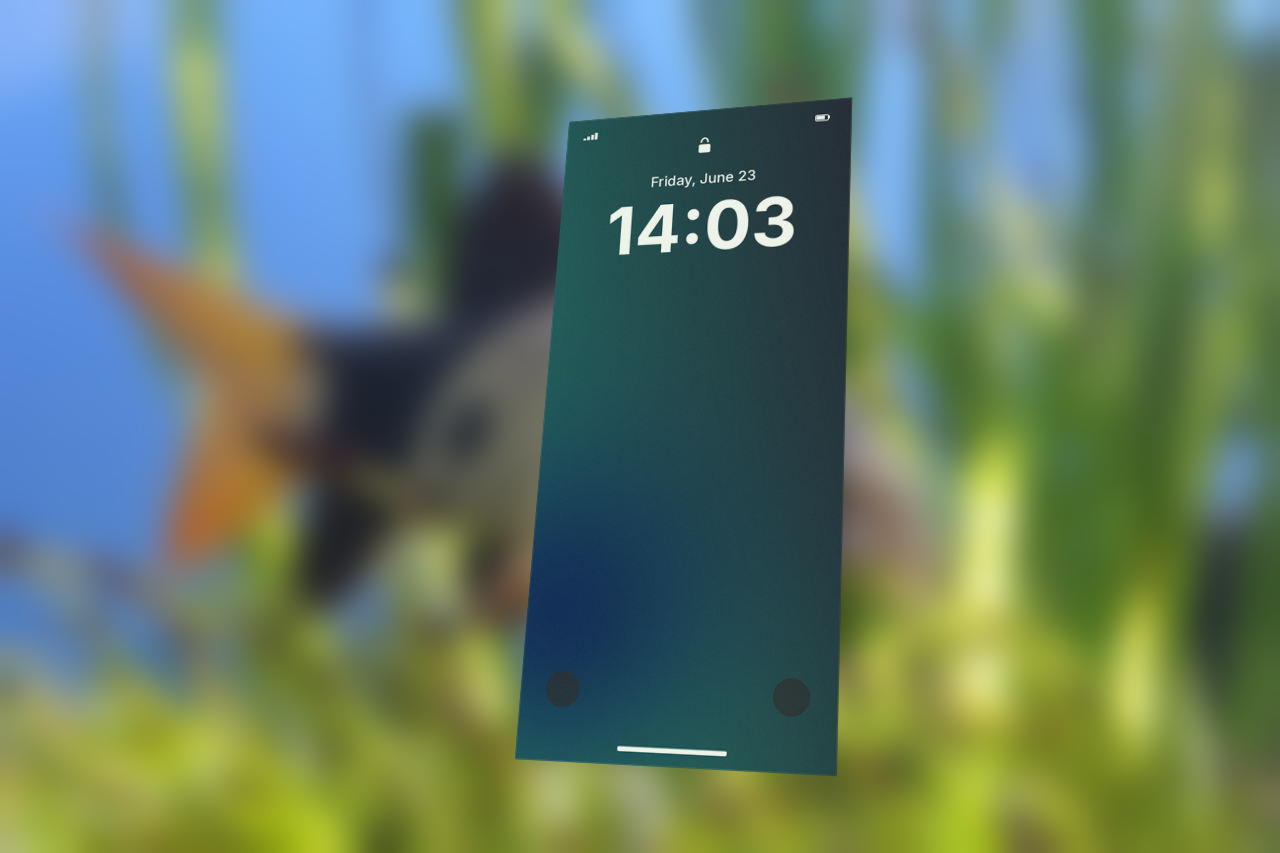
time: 14:03
